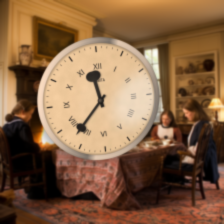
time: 11:37
